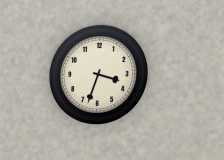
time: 3:33
